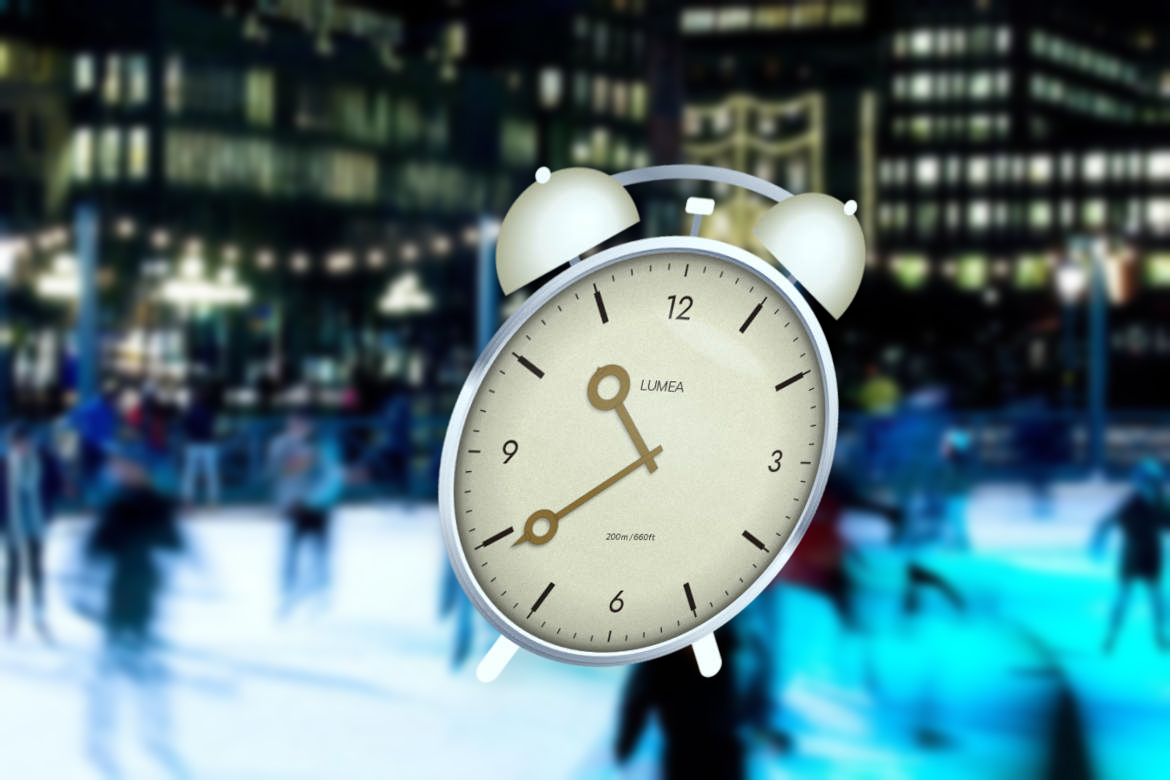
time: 10:39
